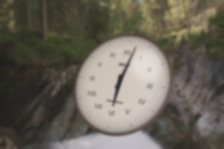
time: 6:02
